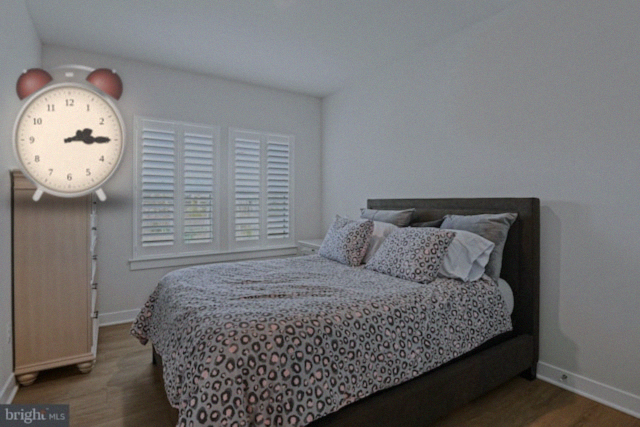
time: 2:15
